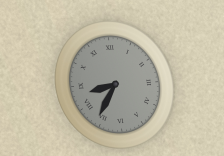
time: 8:36
